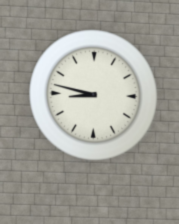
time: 8:47
